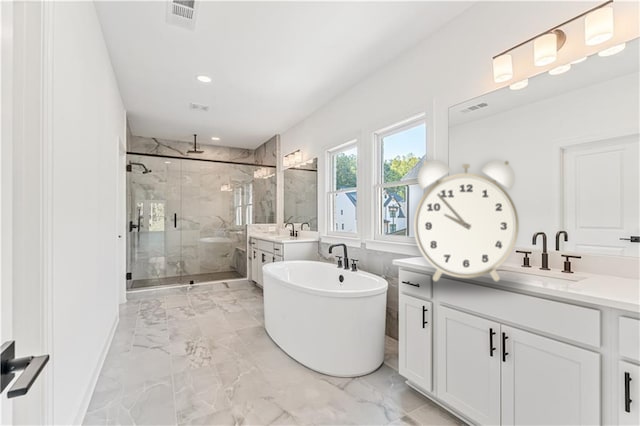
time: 9:53
